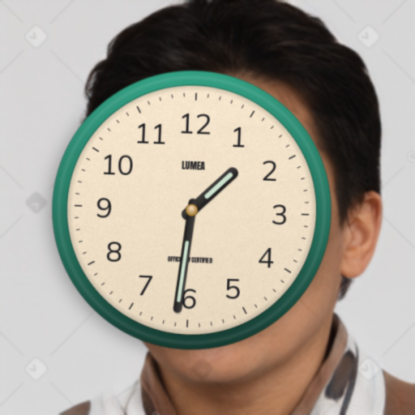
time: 1:31
